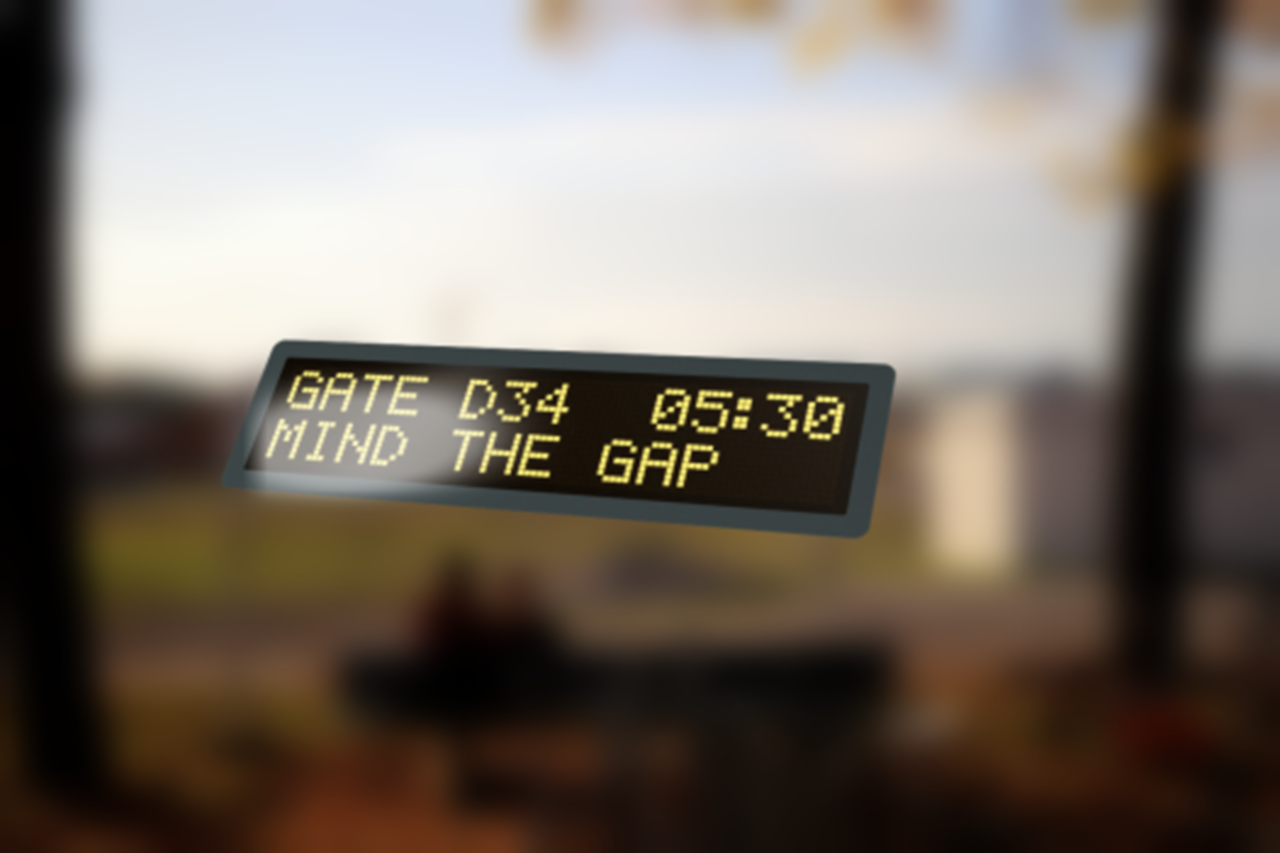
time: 5:30
